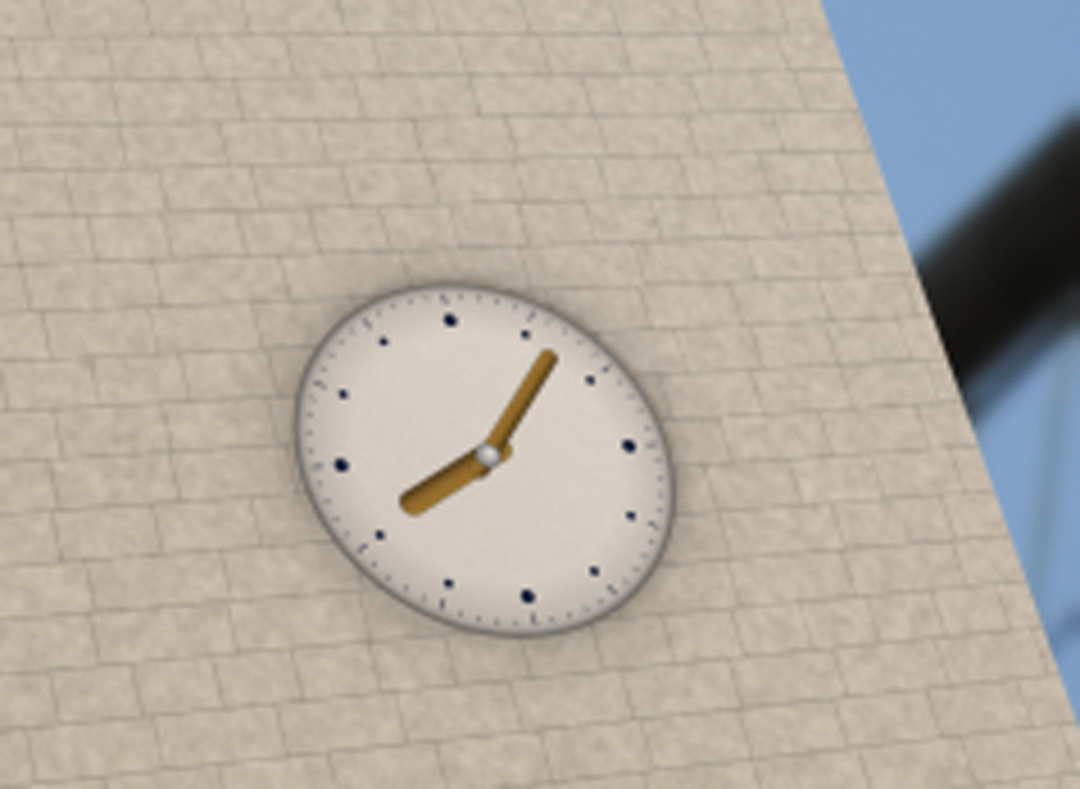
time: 8:07
